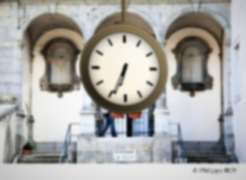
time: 6:34
